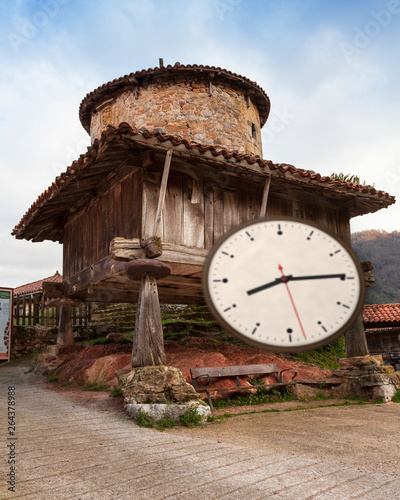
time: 8:14:28
